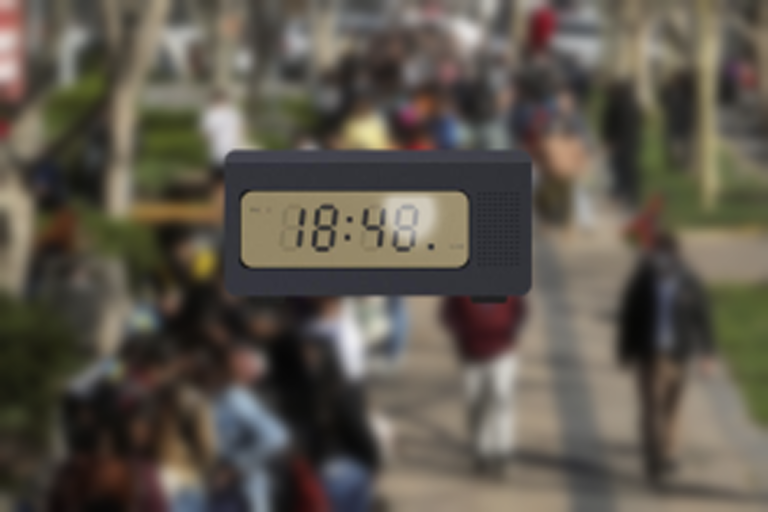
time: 18:48
